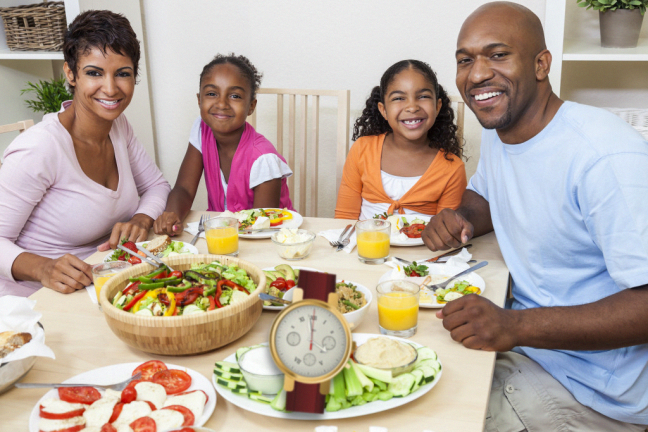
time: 3:58
